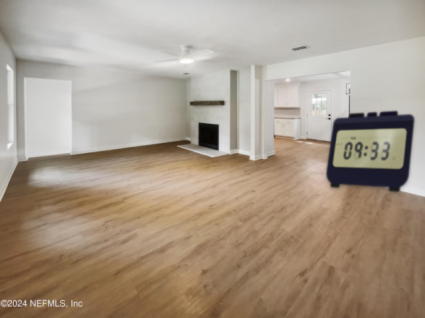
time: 9:33
